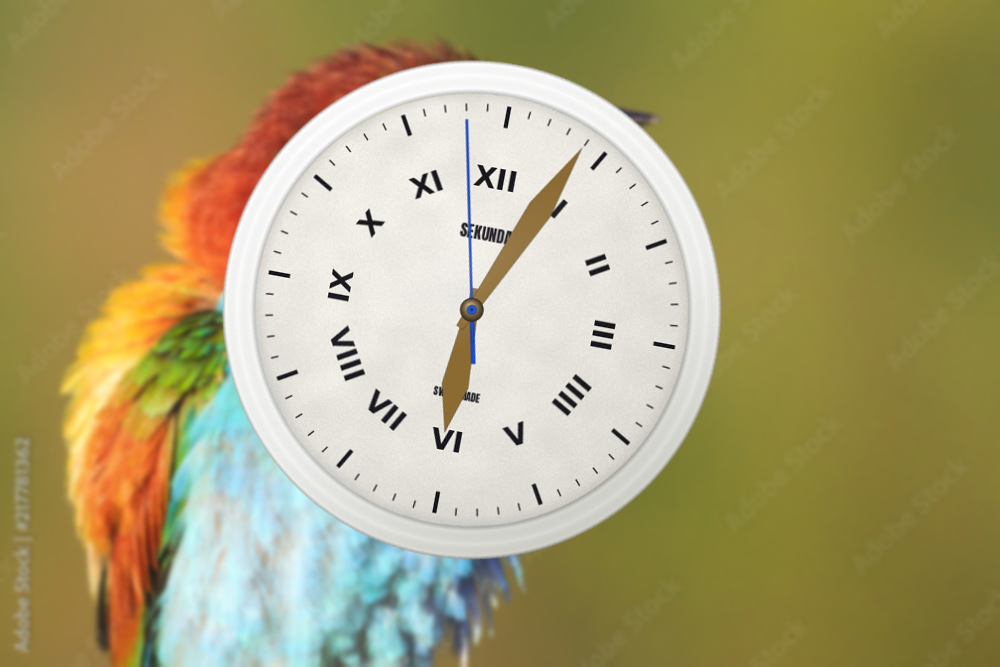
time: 6:03:58
